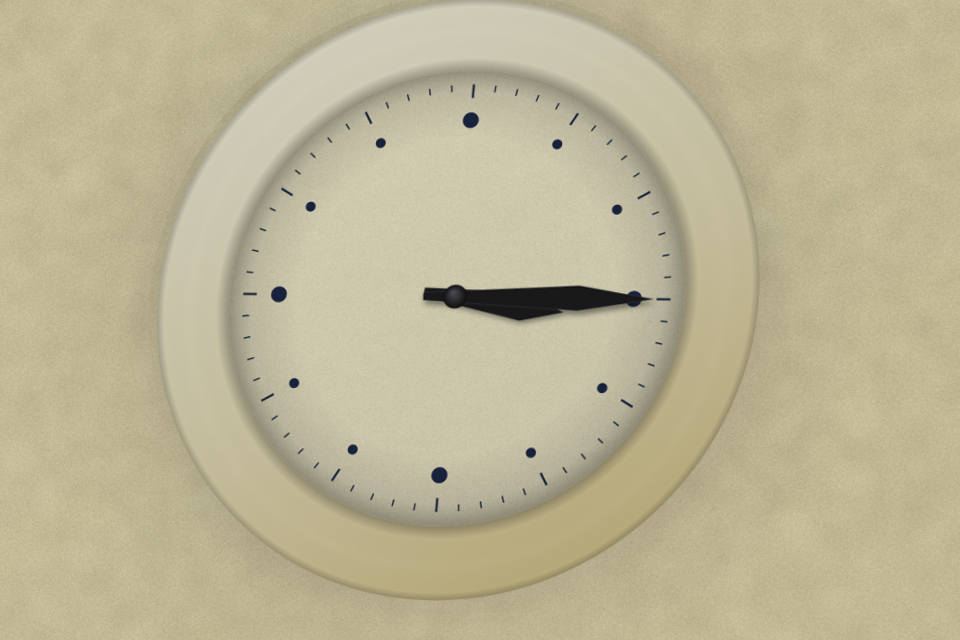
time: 3:15
